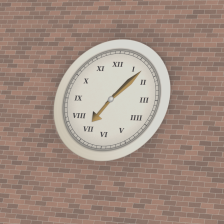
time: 7:07
